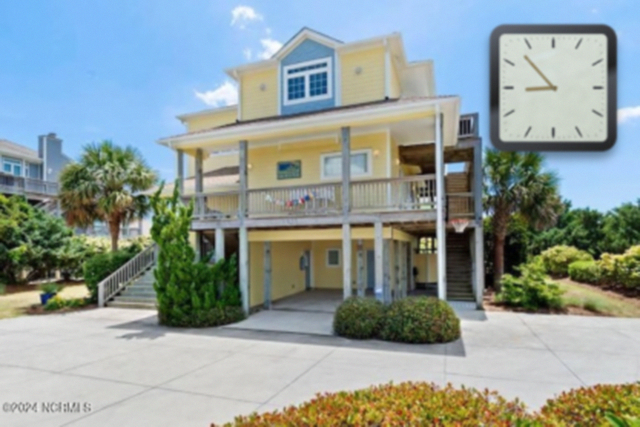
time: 8:53
